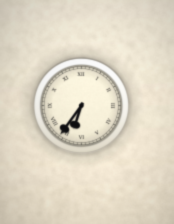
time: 6:36
